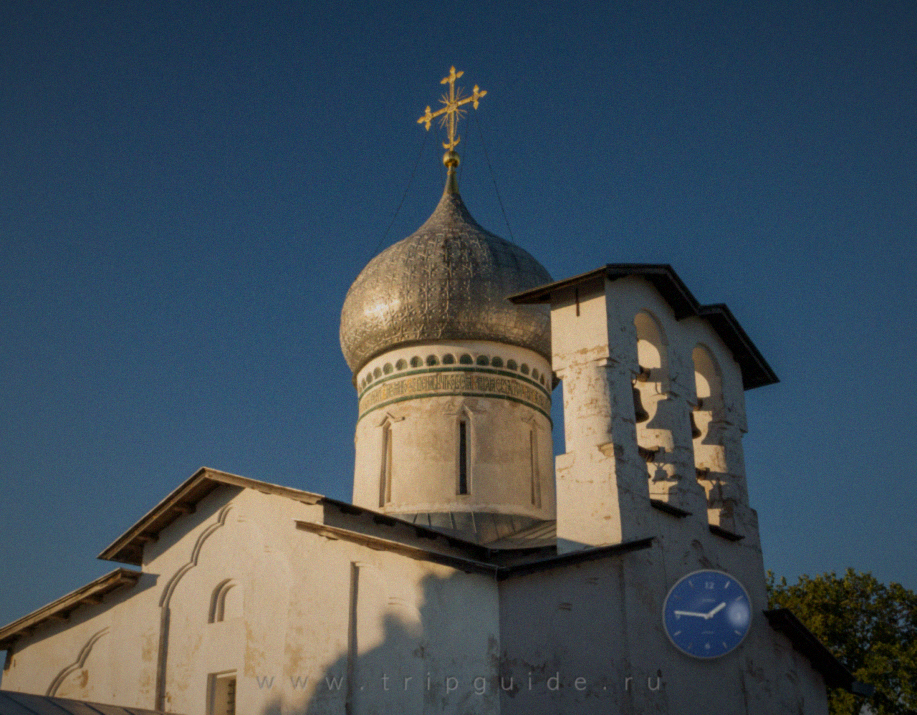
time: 1:46
